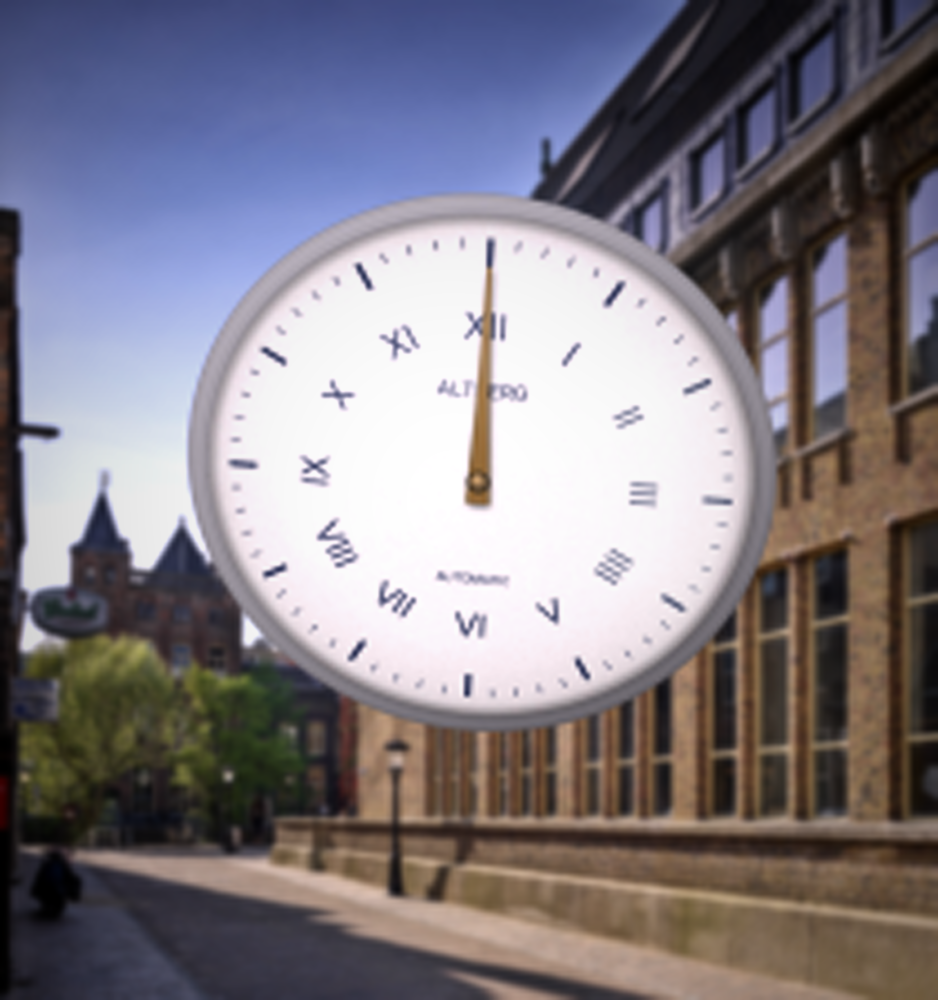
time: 12:00
